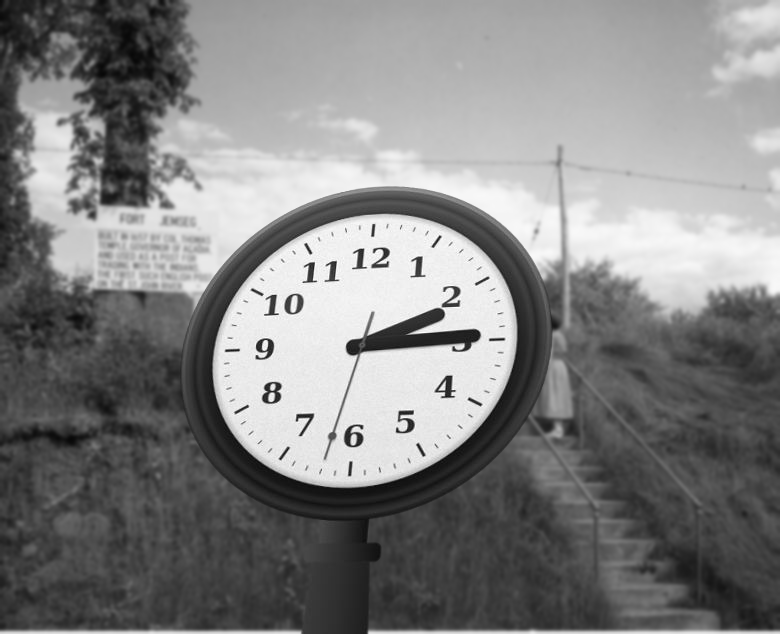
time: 2:14:32
